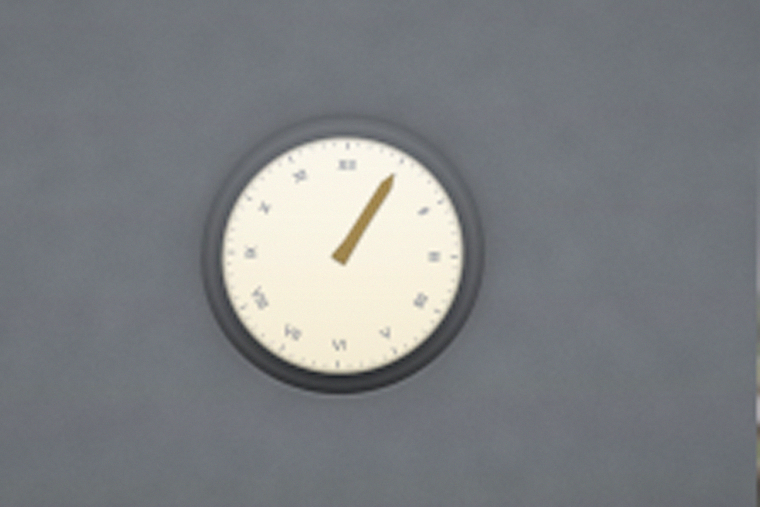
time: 1:05
